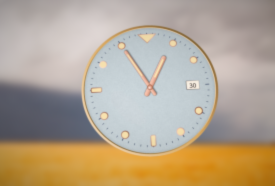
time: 12:55
